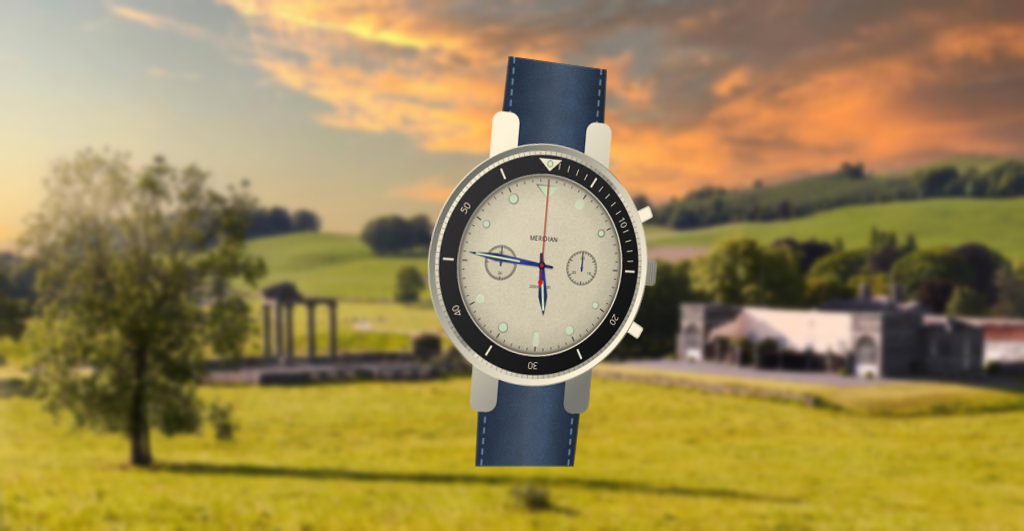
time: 5:46
